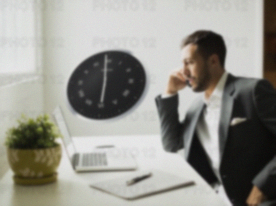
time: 5:59
